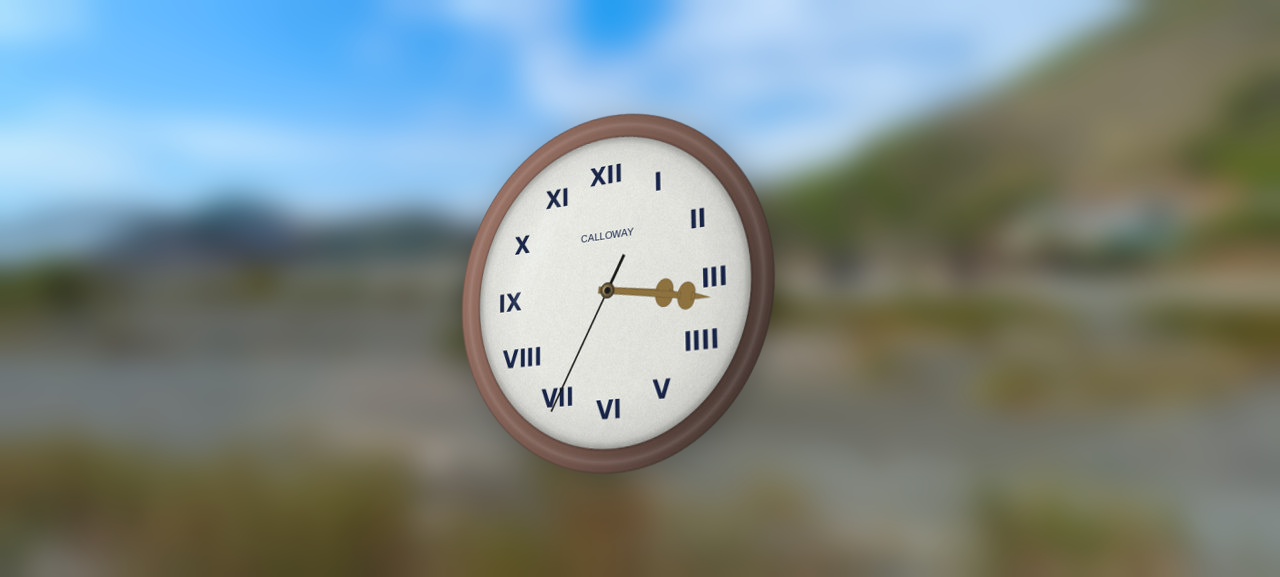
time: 3:16:35
